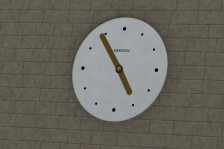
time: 4:54
